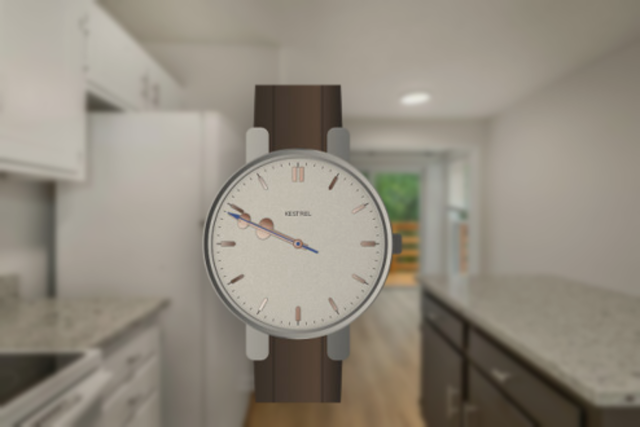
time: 9:48:49
